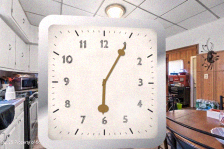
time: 6:05
